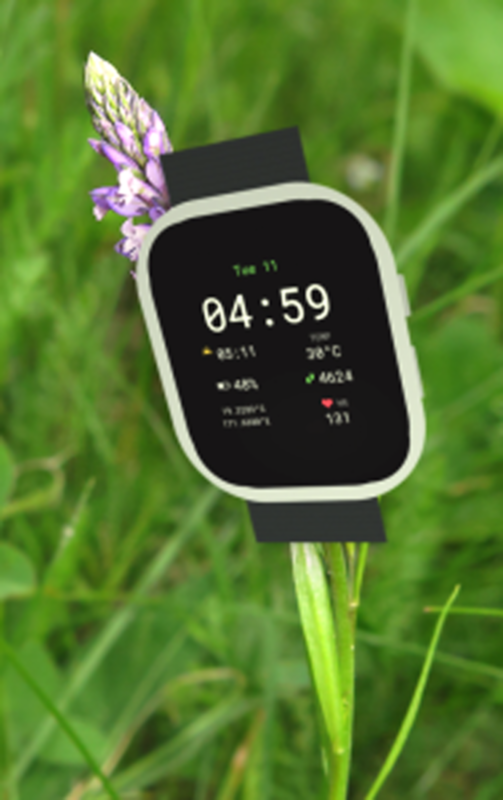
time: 4:59
